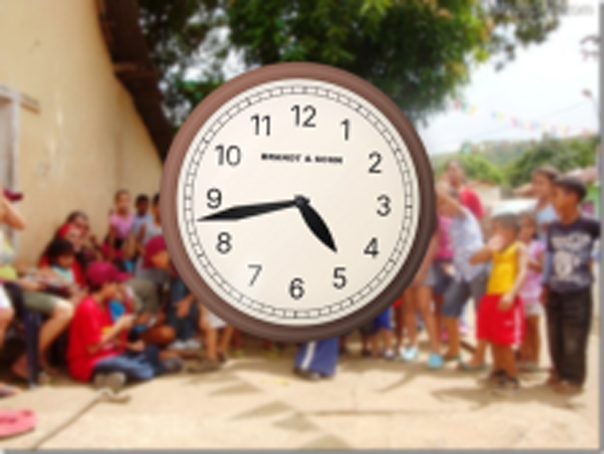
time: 4:43
